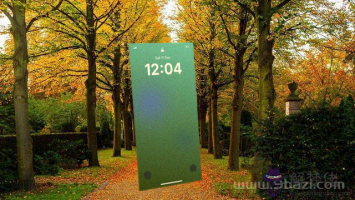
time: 12:04
